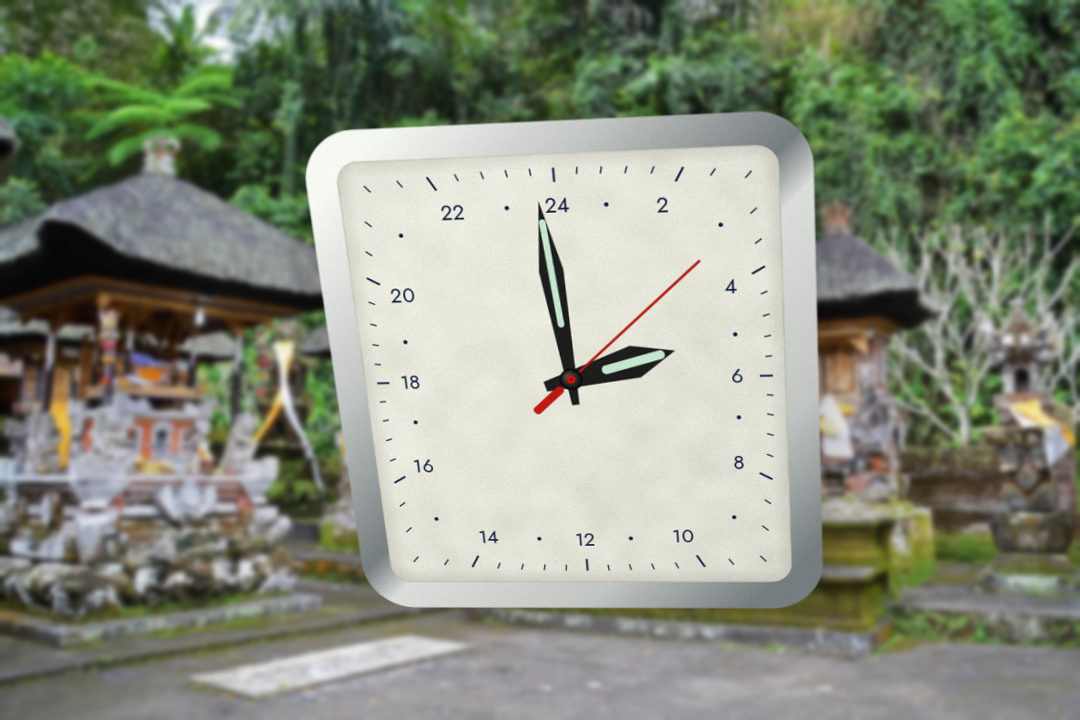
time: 4:59:08
